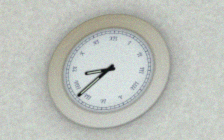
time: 8:37
